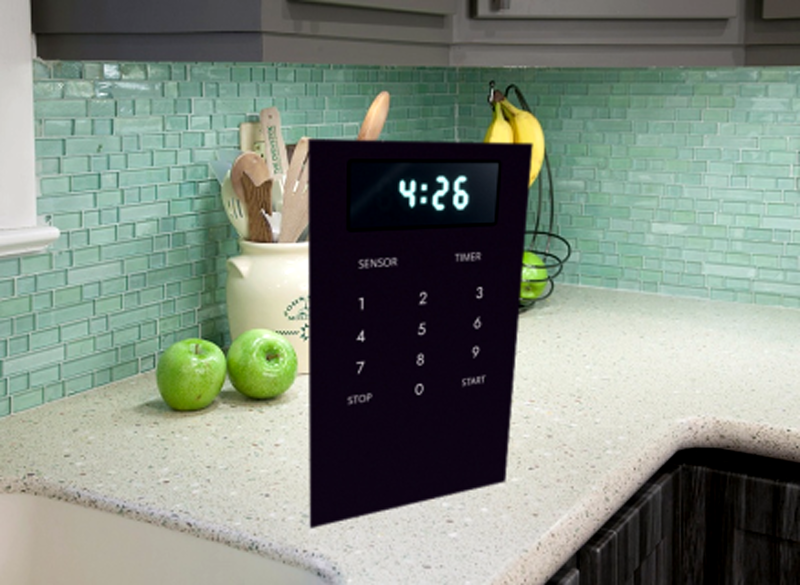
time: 4:26
